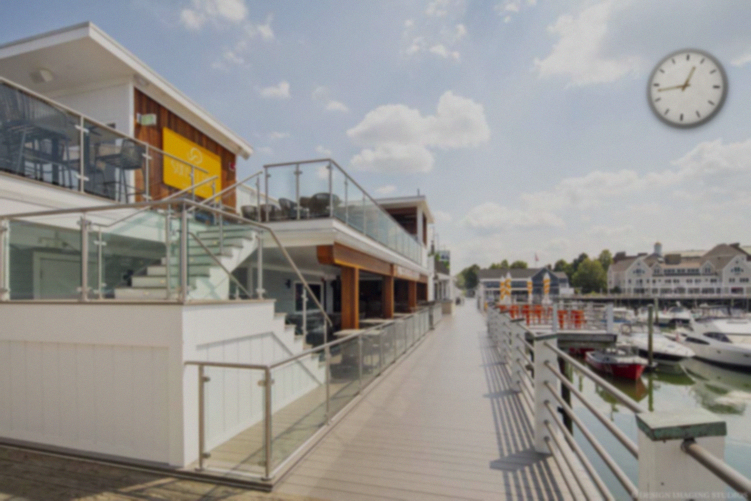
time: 12:43
